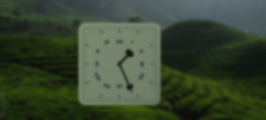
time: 1:26
